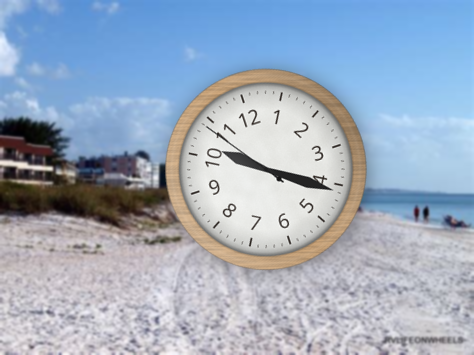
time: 10:20:54
